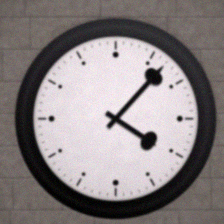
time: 4:07
